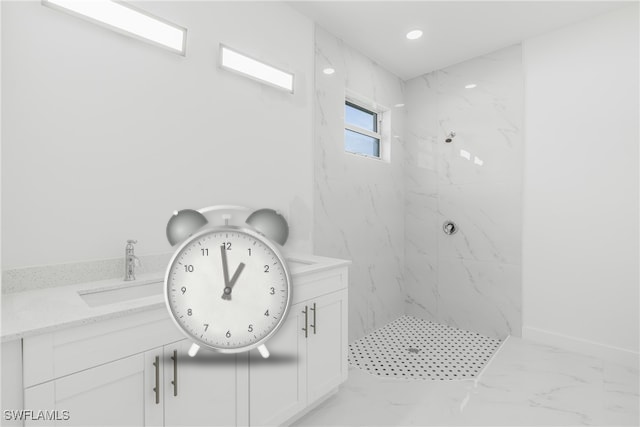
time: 12:59
